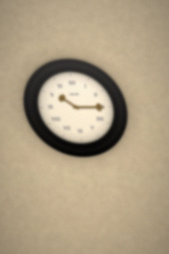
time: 10:15
